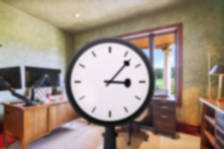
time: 3:07
